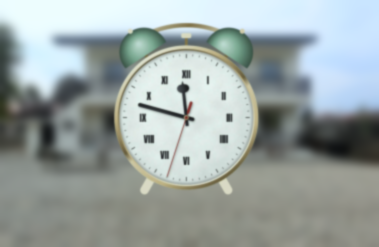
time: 11:47:33
